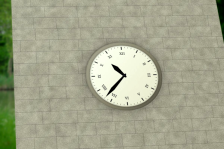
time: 10:37
